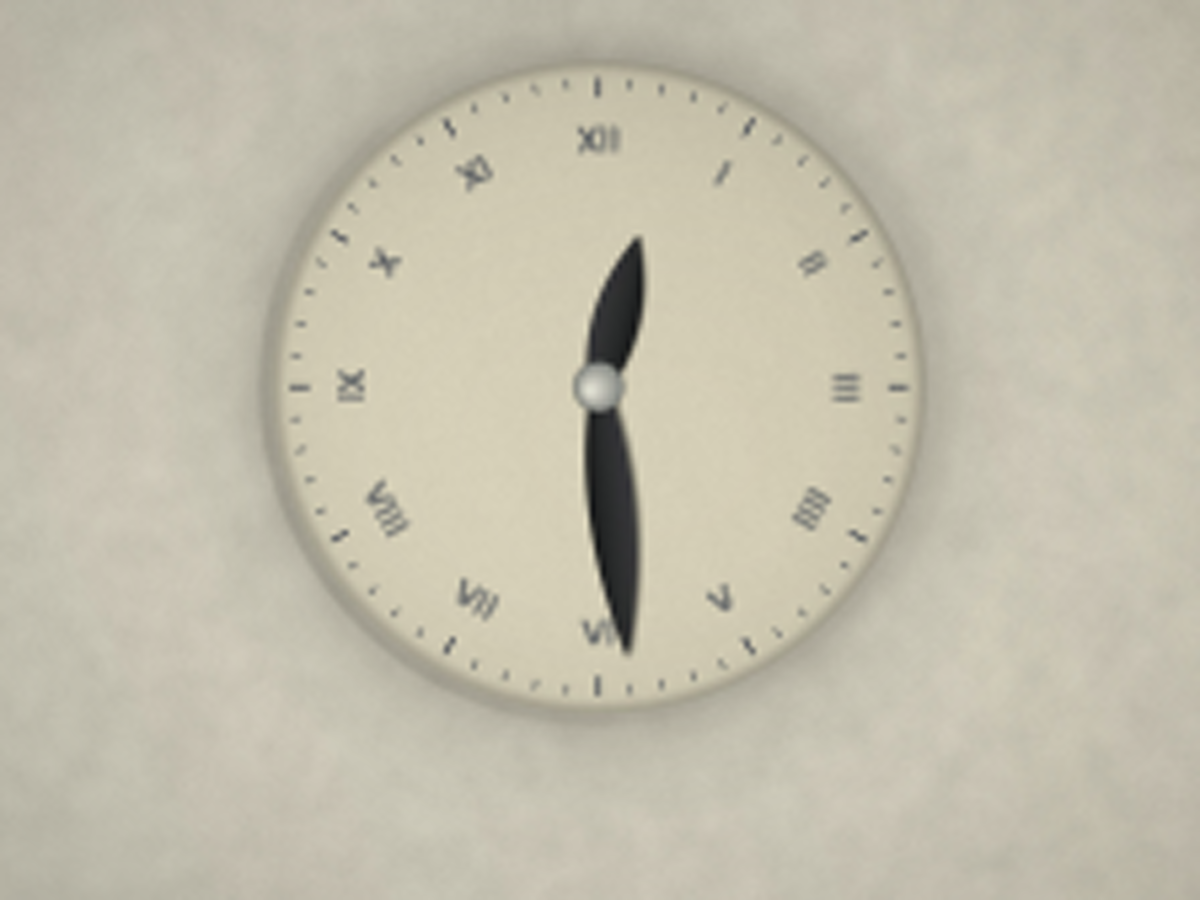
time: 12:29
